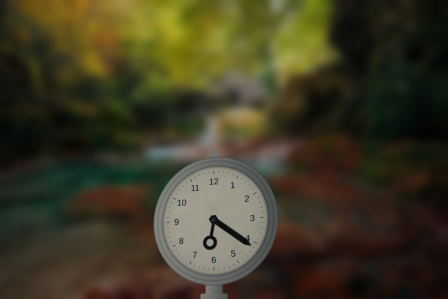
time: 6:21
